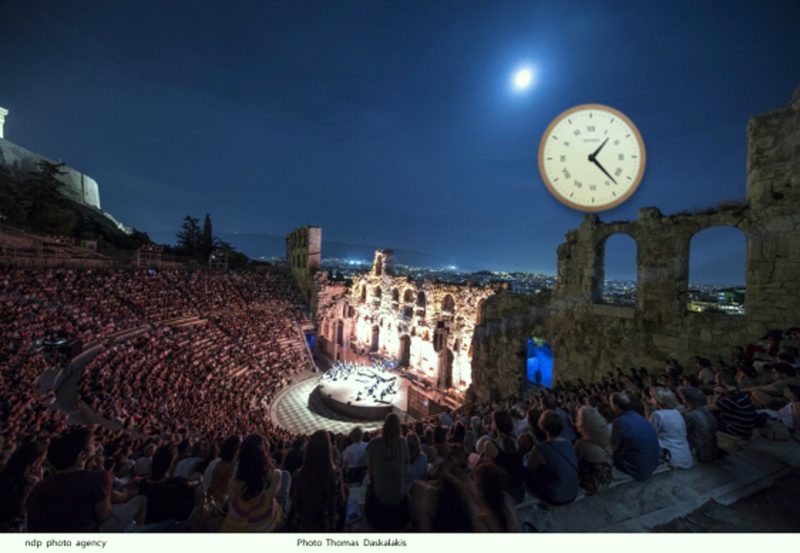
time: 1:23
